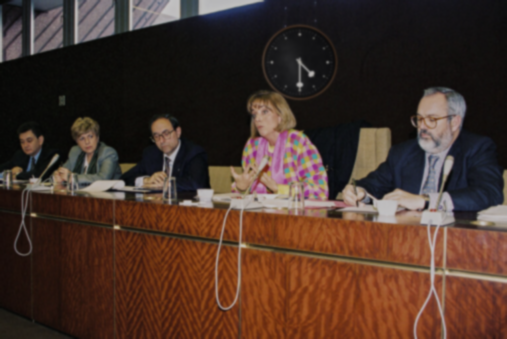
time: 4:30
